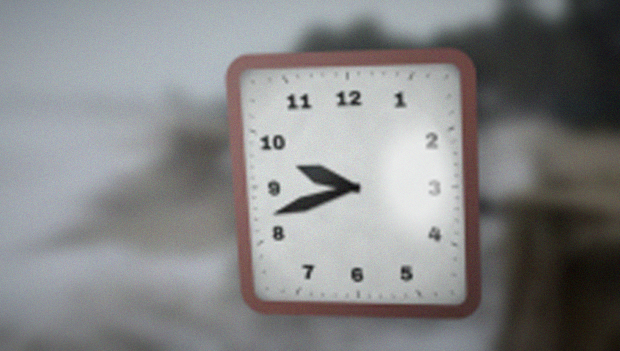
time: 9:42
